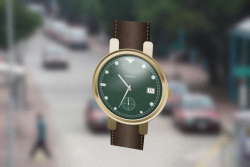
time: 10:34
